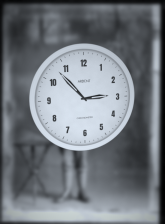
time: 2:53
